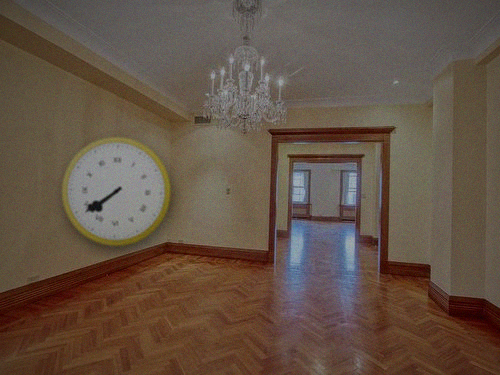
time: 7:39
